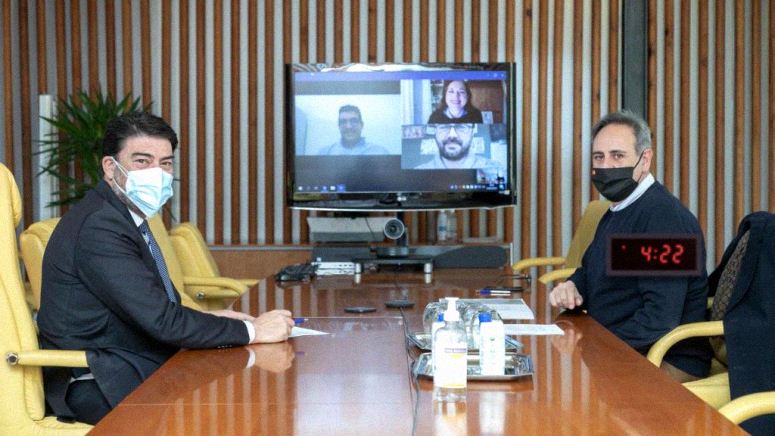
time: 4:22
